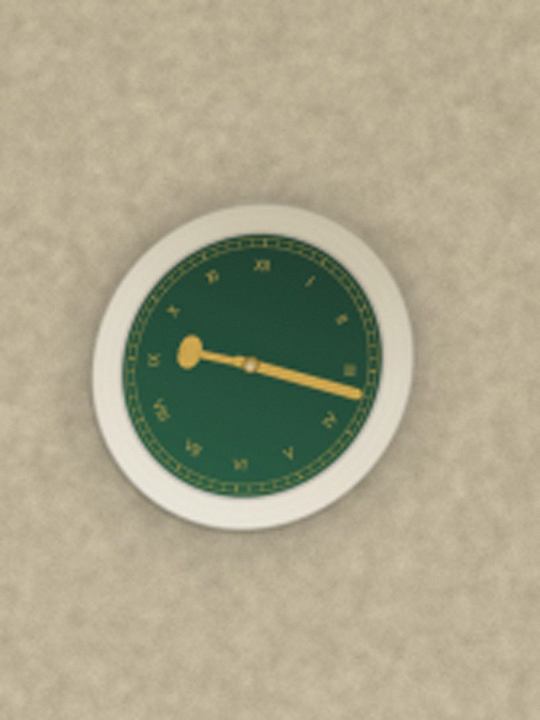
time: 9:17
